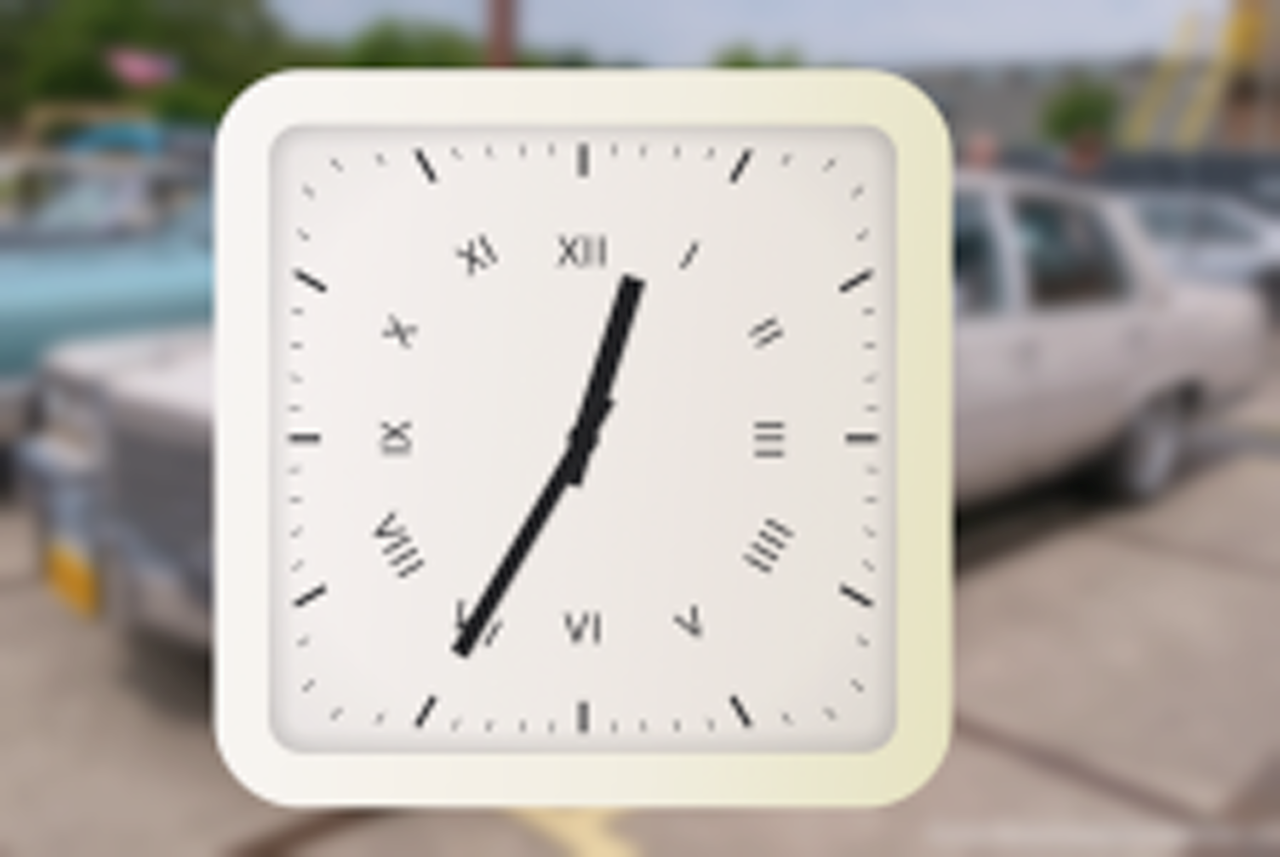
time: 12:35
